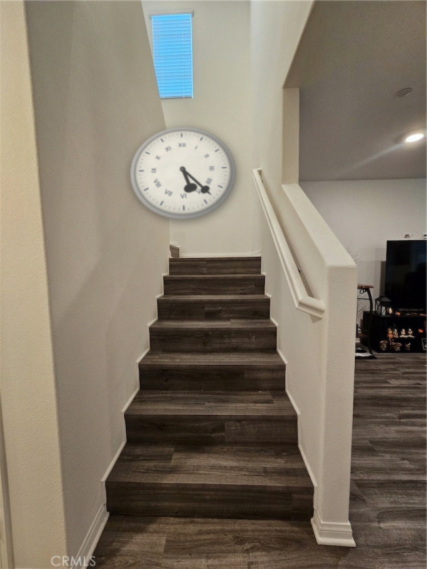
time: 5:23
